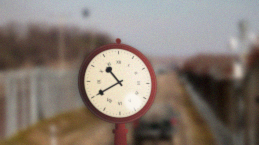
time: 10:40
